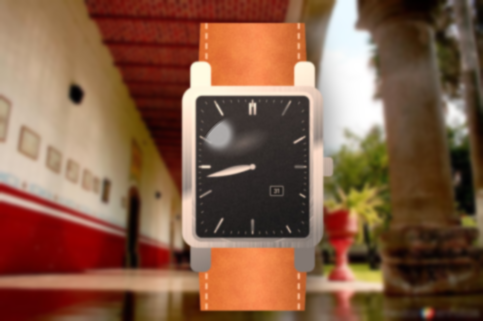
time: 8:43
